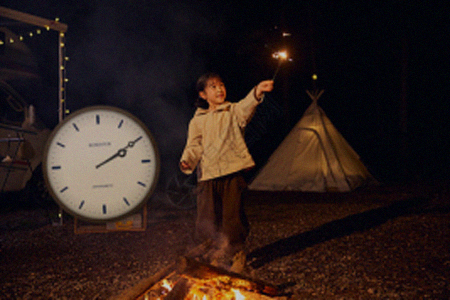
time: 2:10
